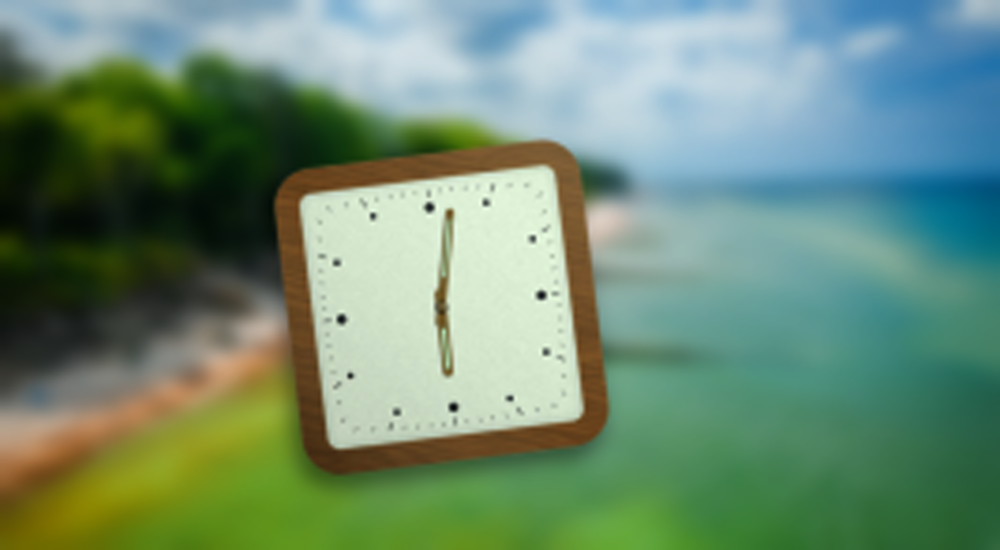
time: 6:02
